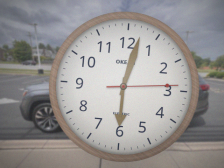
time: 6:02:14
